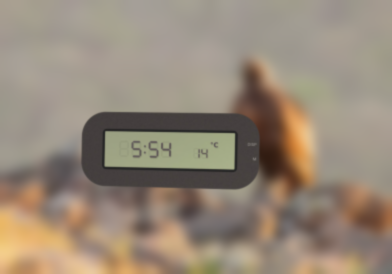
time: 5:54
